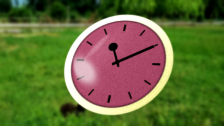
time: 11:10
